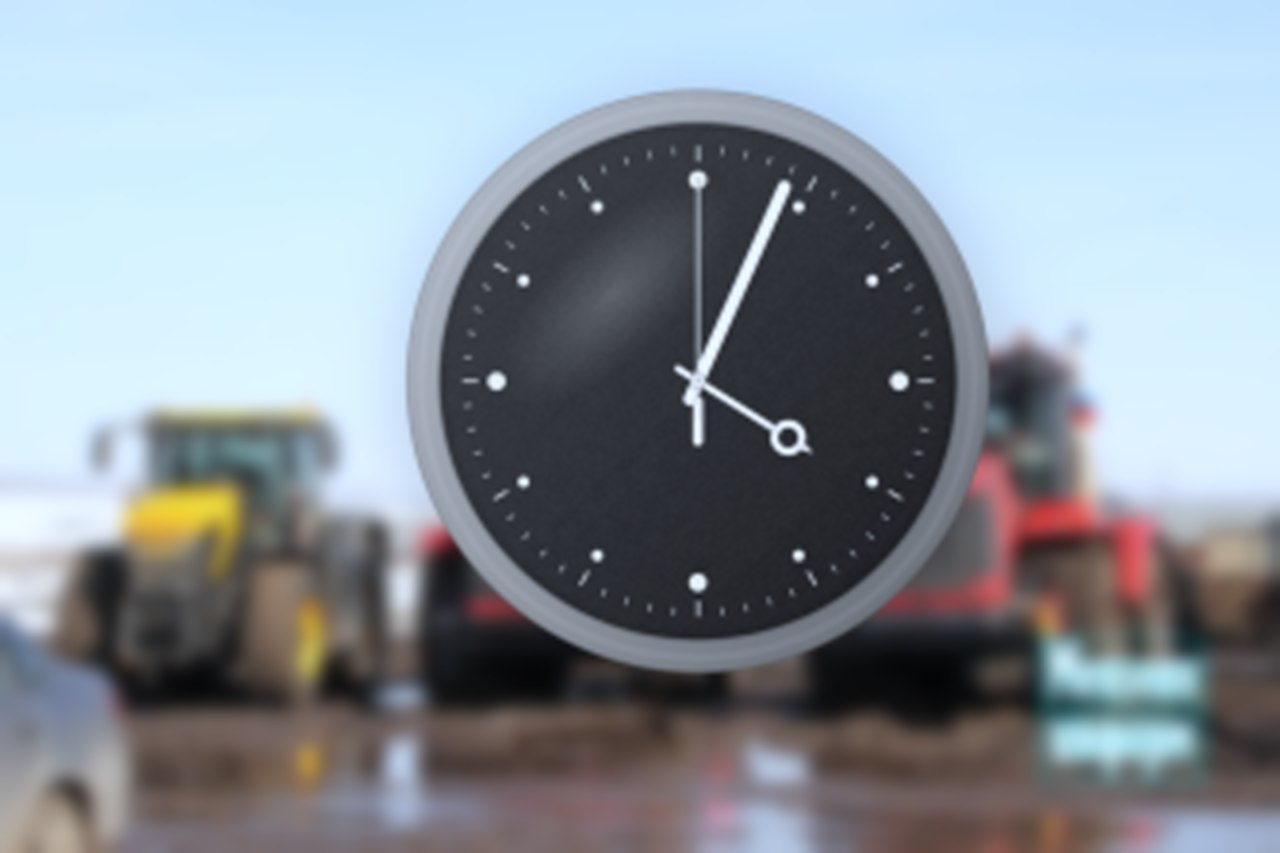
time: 4:04:00
